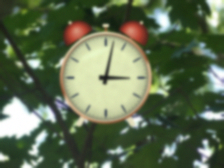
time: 3:02
